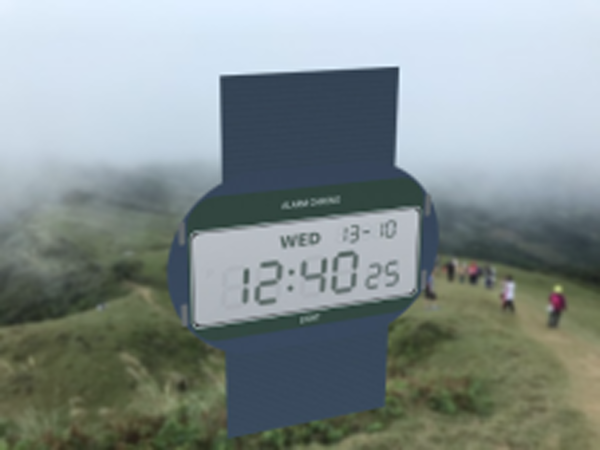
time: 12:40:25
